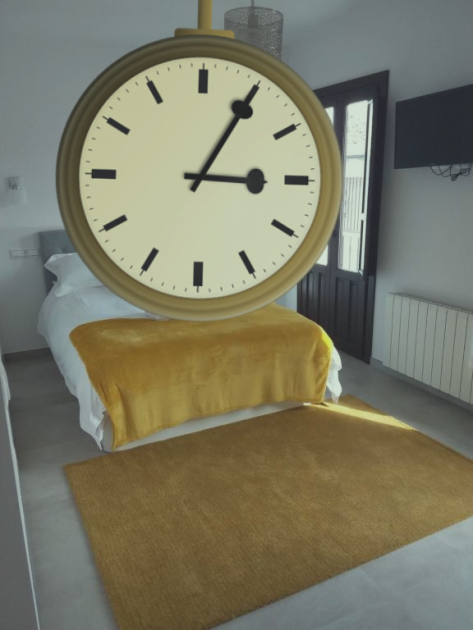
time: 3:05
